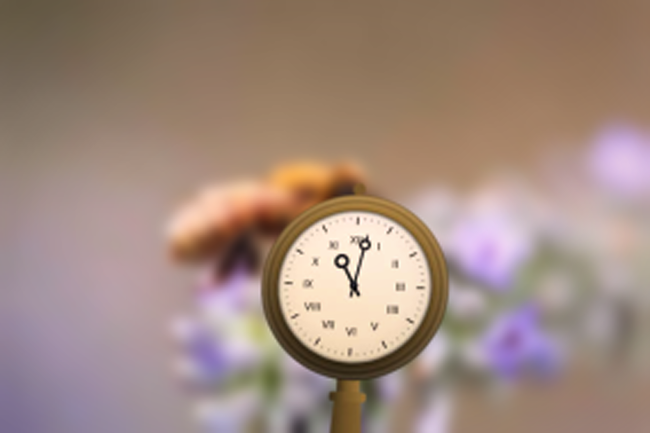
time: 11:02
